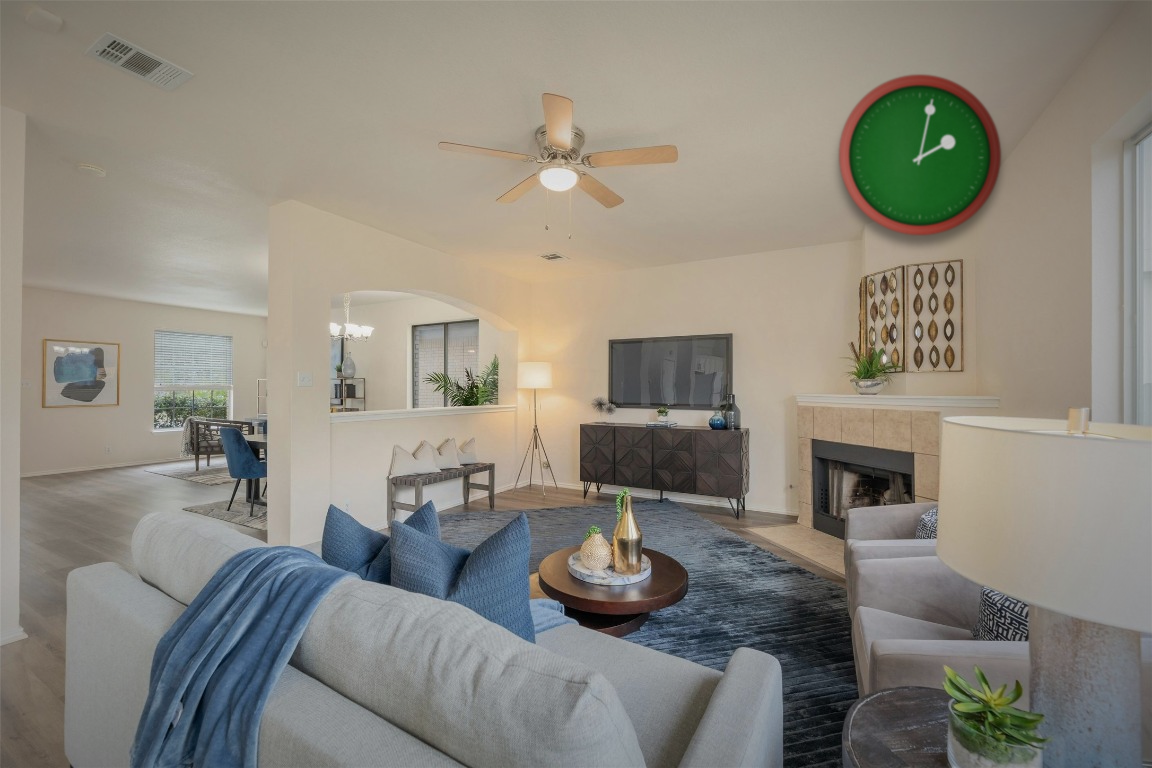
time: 2:02
